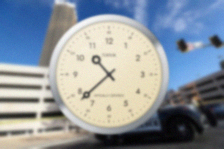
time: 10:38
